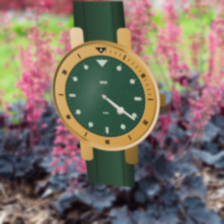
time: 4:21
